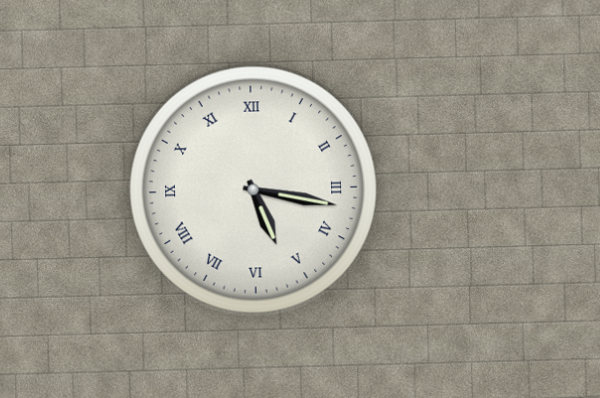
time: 5:17
